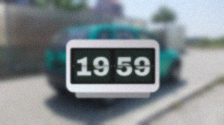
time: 19:59
